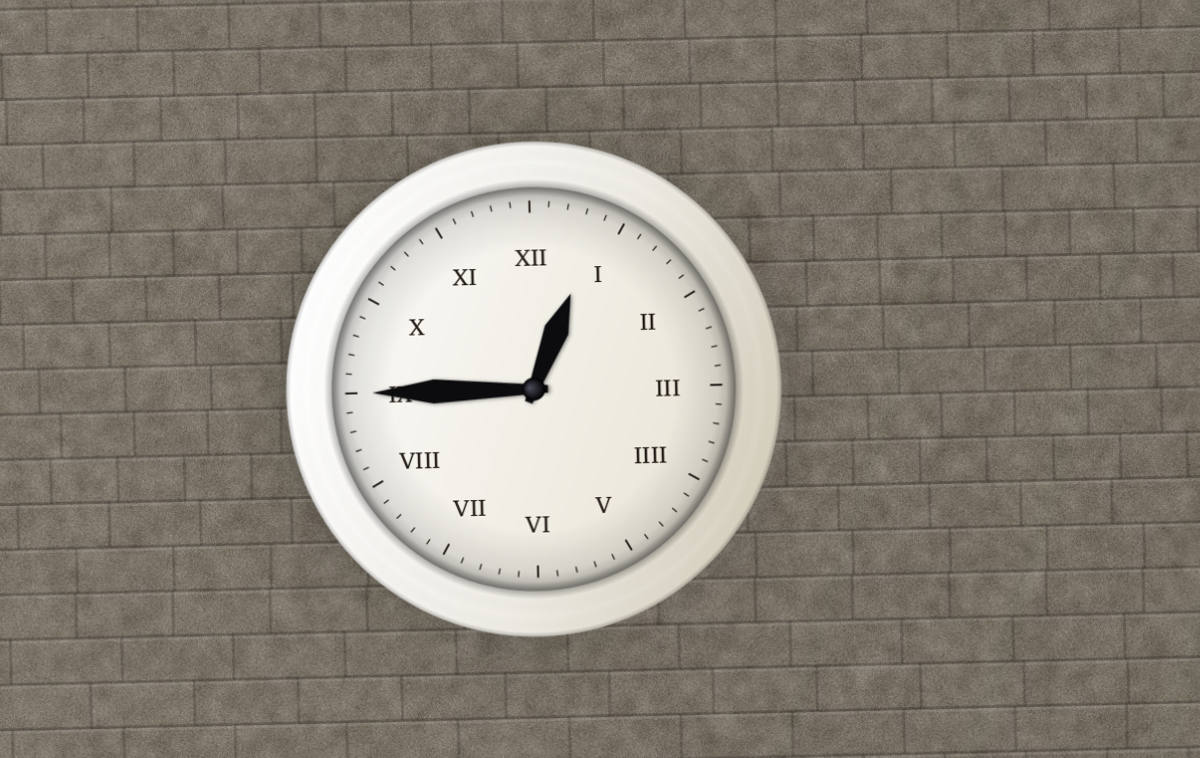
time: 12:45
